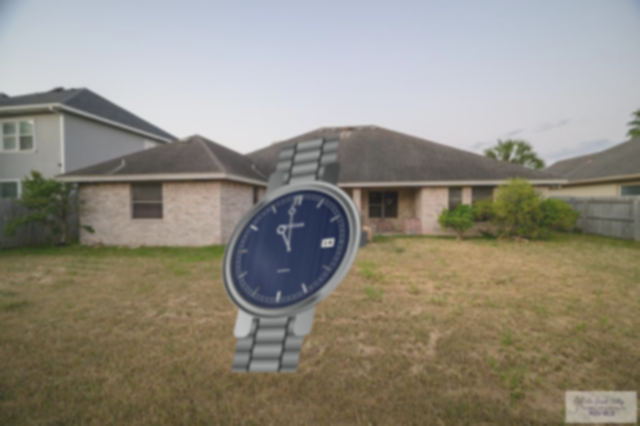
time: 10:59
